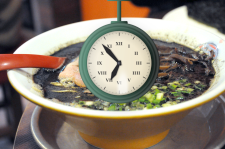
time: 6:53
